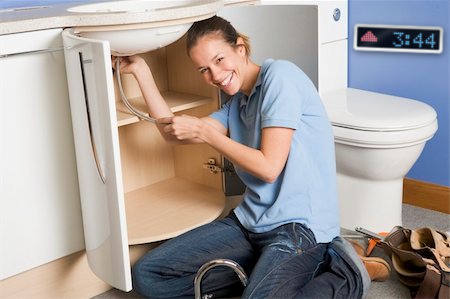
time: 3:44
